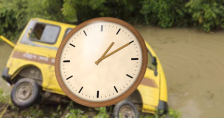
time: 1:10
